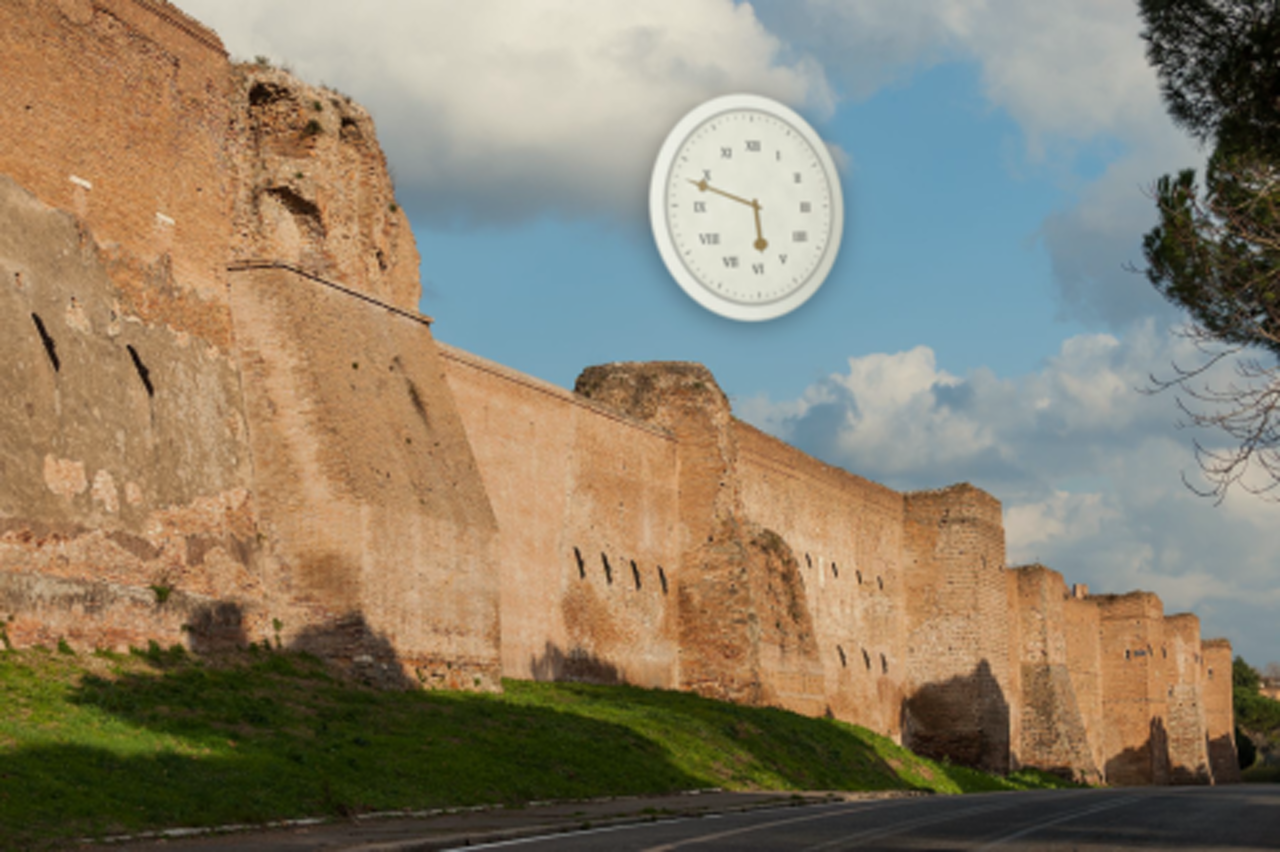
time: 5:48
